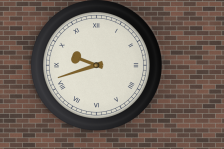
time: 9:42
